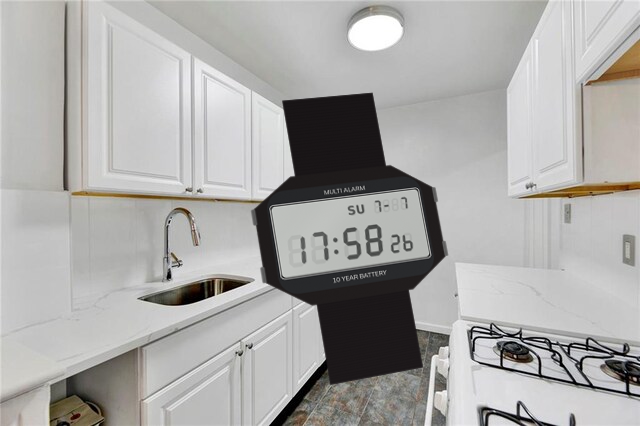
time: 17:58:26
